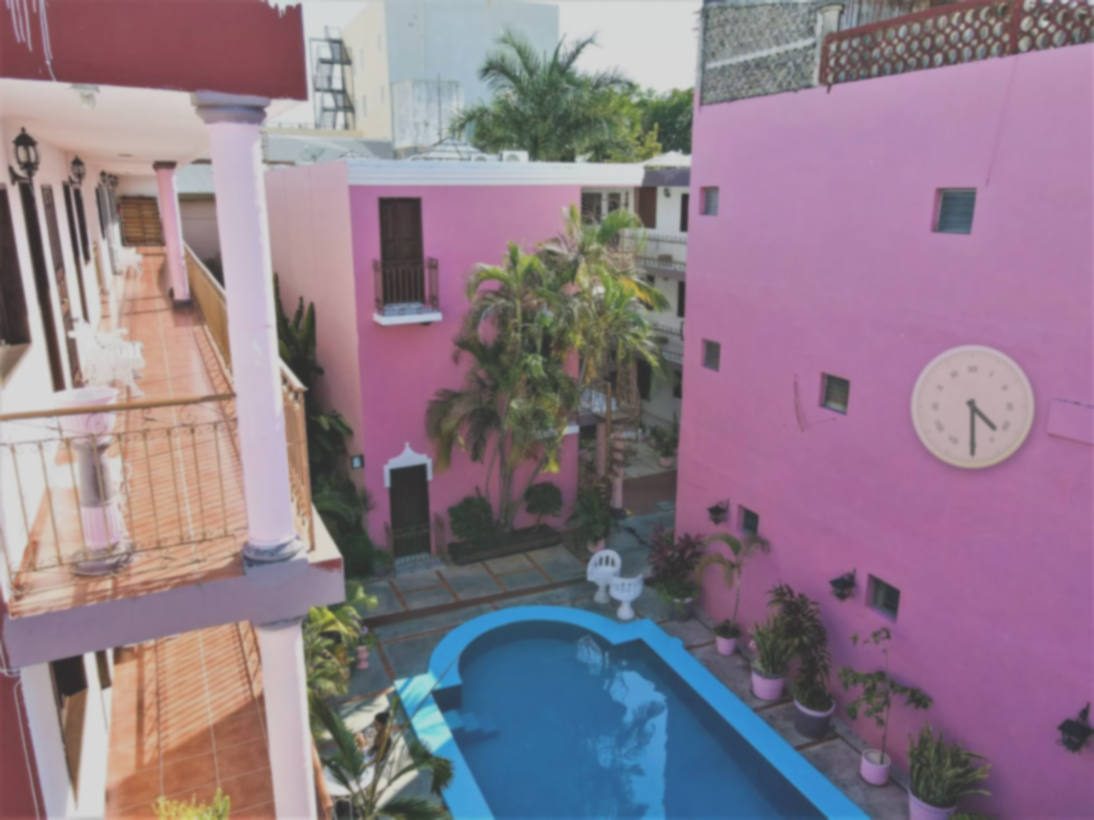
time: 4:30
